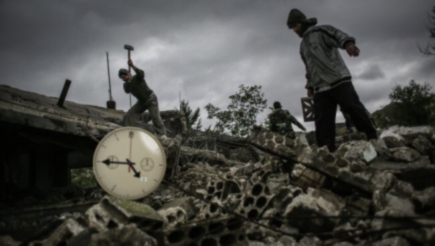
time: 4:45
